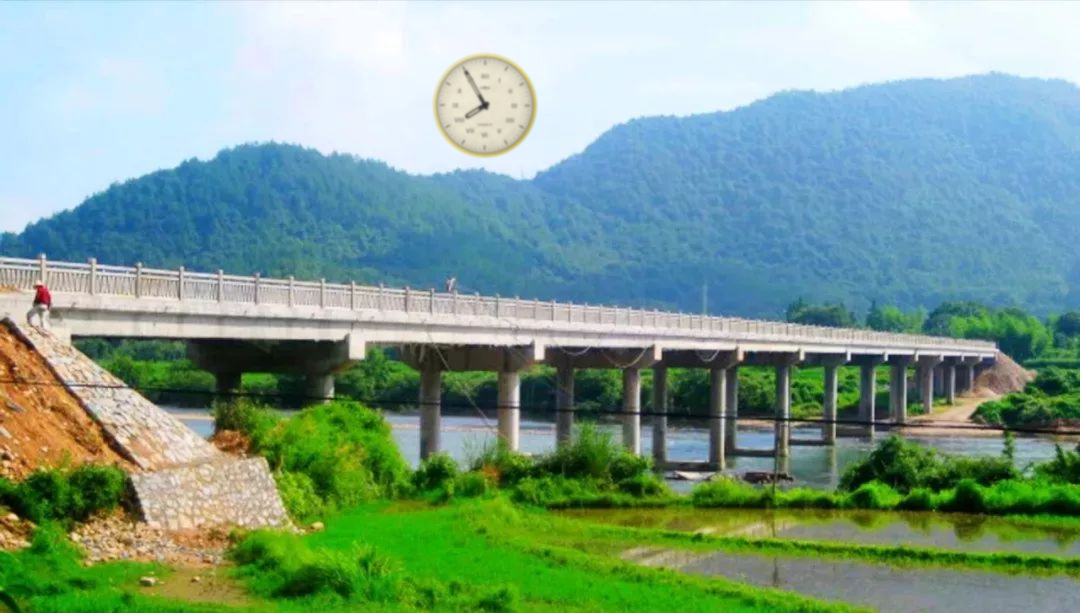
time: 7:55
